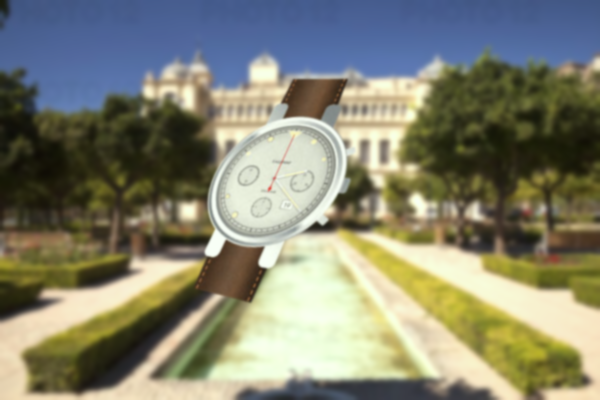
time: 2:21
